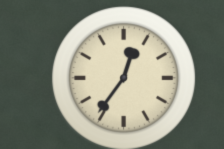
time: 12:36
